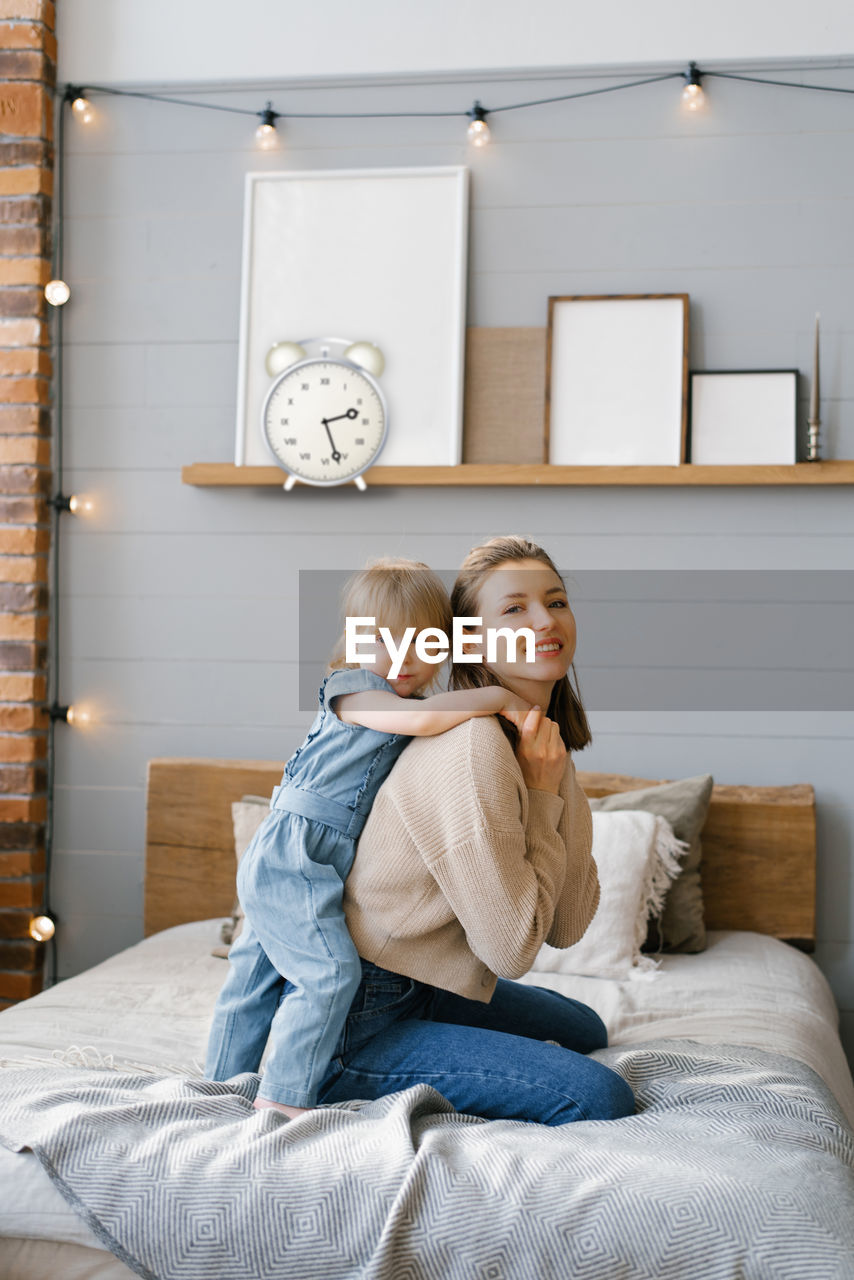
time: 2:27
